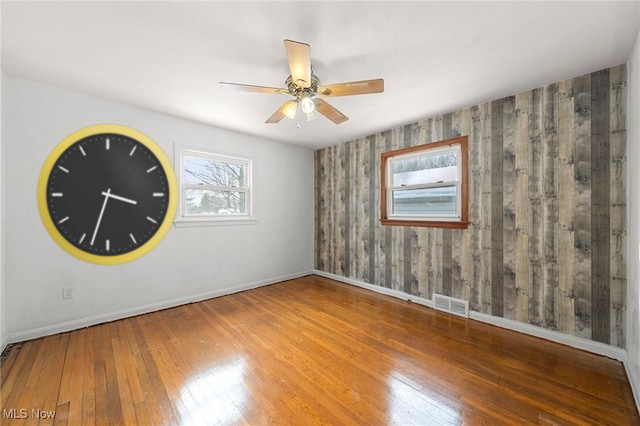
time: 3:33
